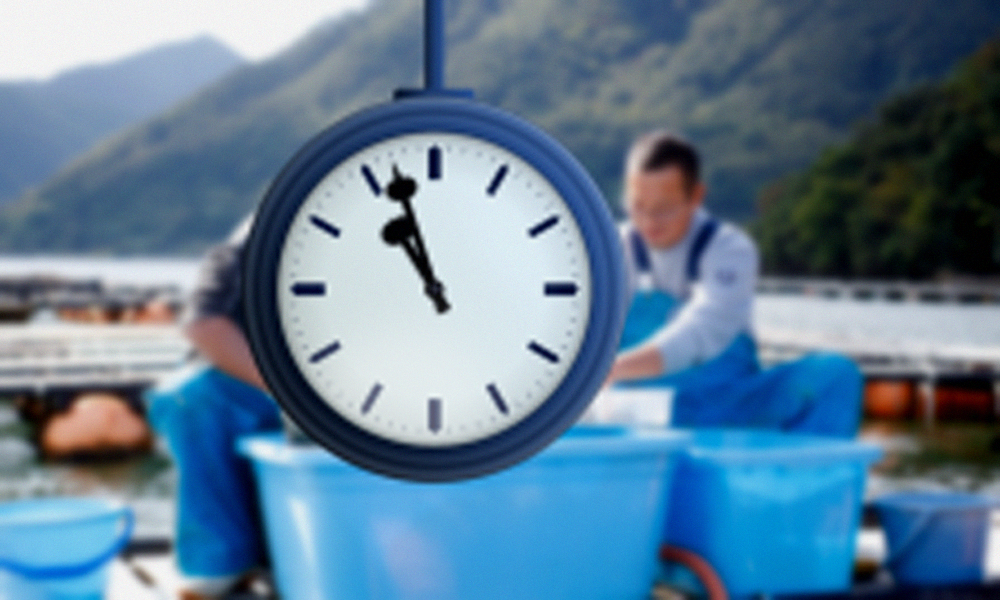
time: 10:57
